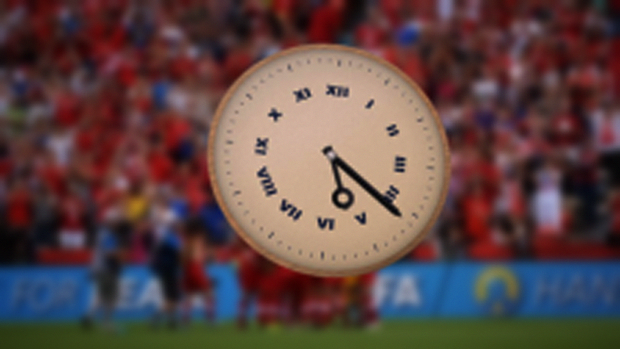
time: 5:21
